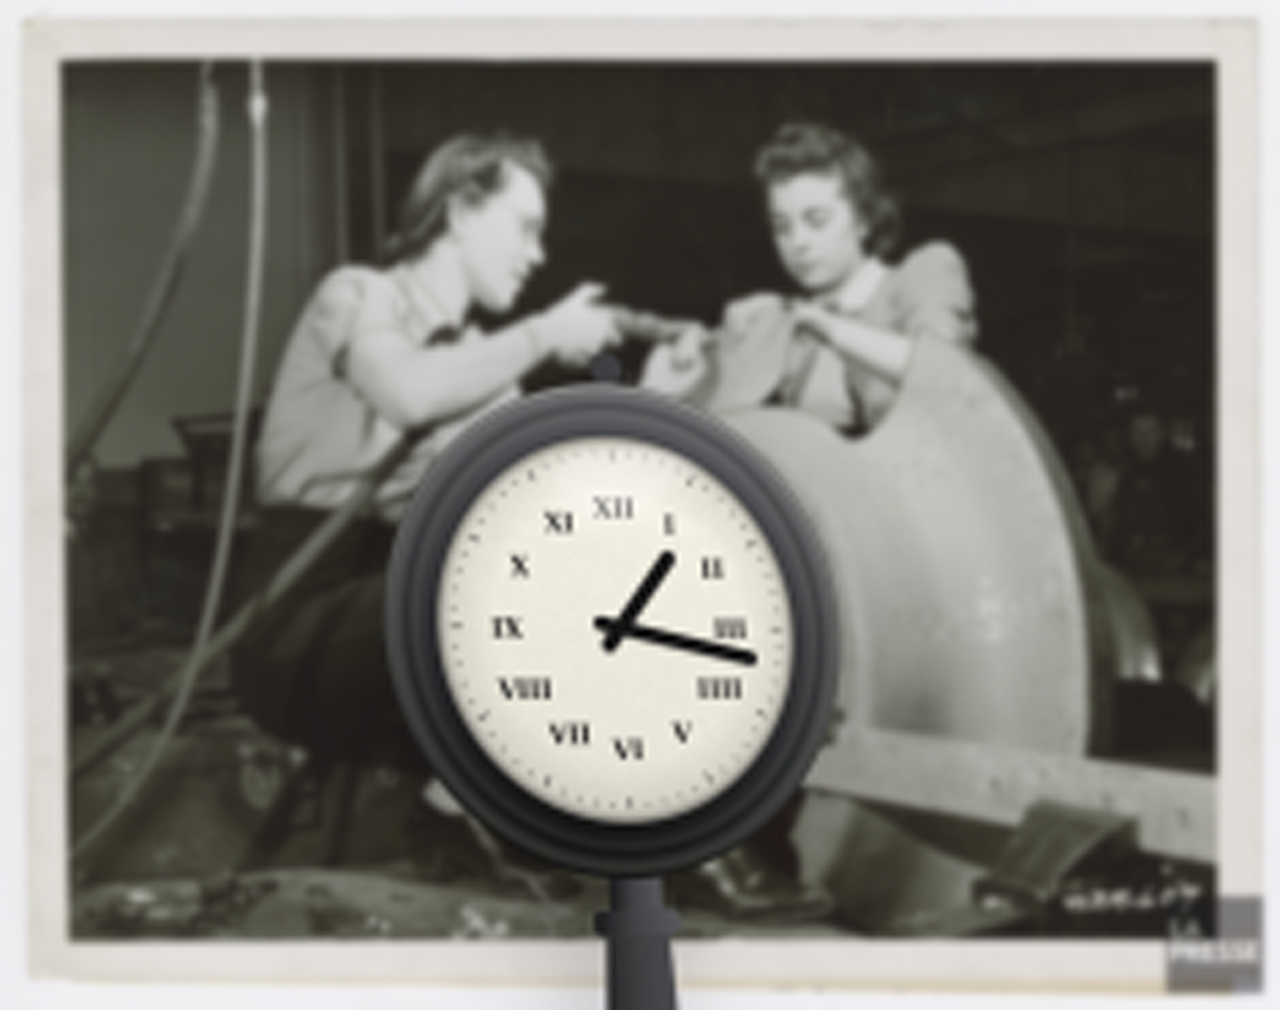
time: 1:17
